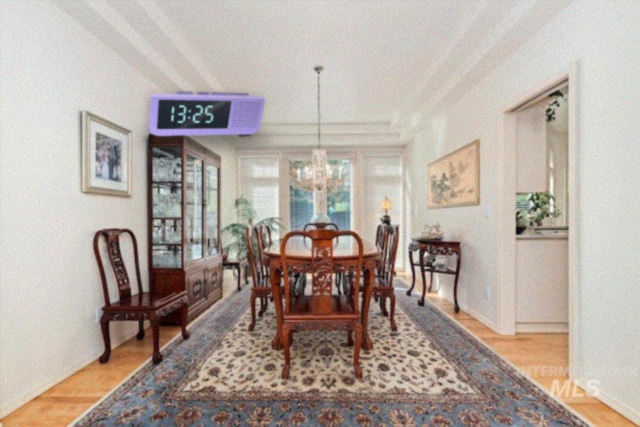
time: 13:25
